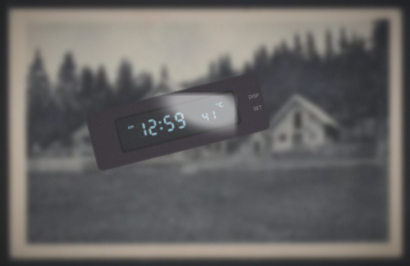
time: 12:59
